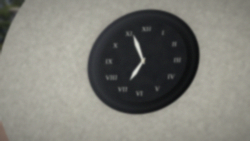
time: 6:56
